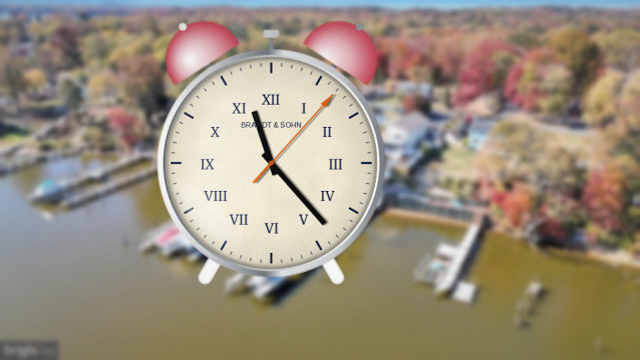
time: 11:23:07
